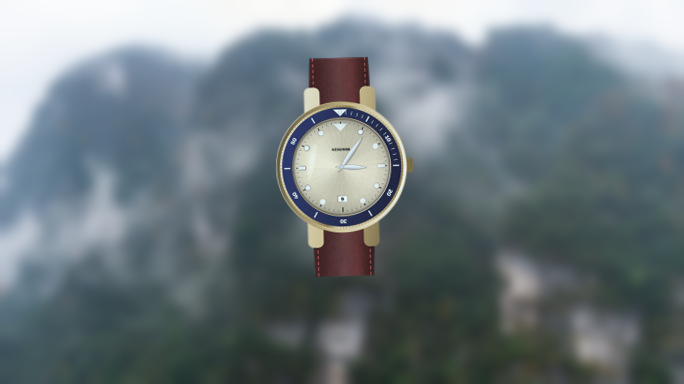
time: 3:06
